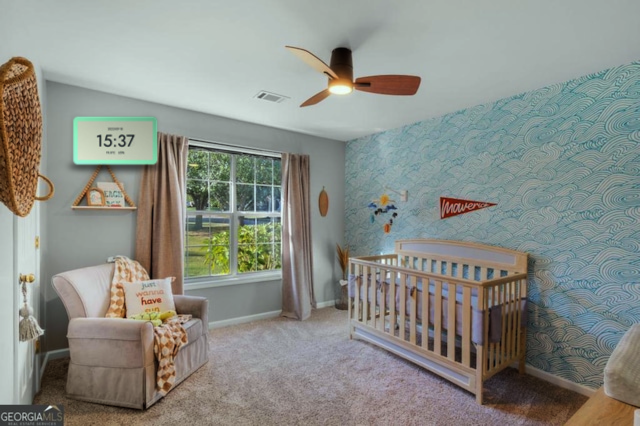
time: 15:37
